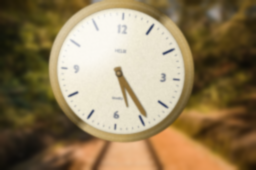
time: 5:24
